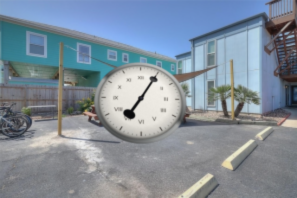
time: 7:05
